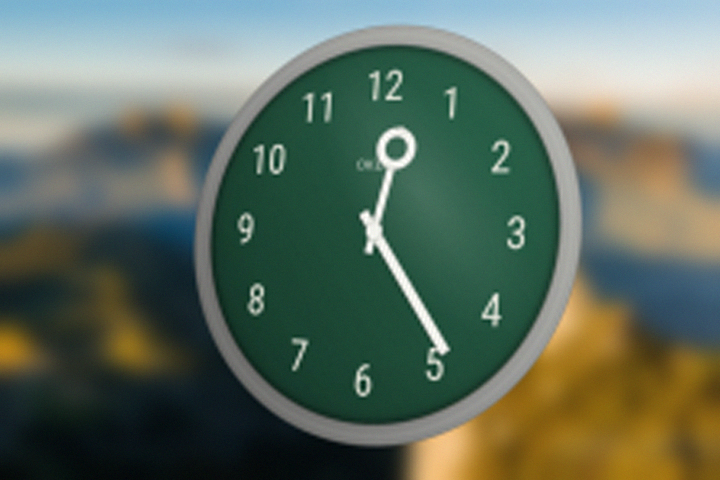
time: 12:24
